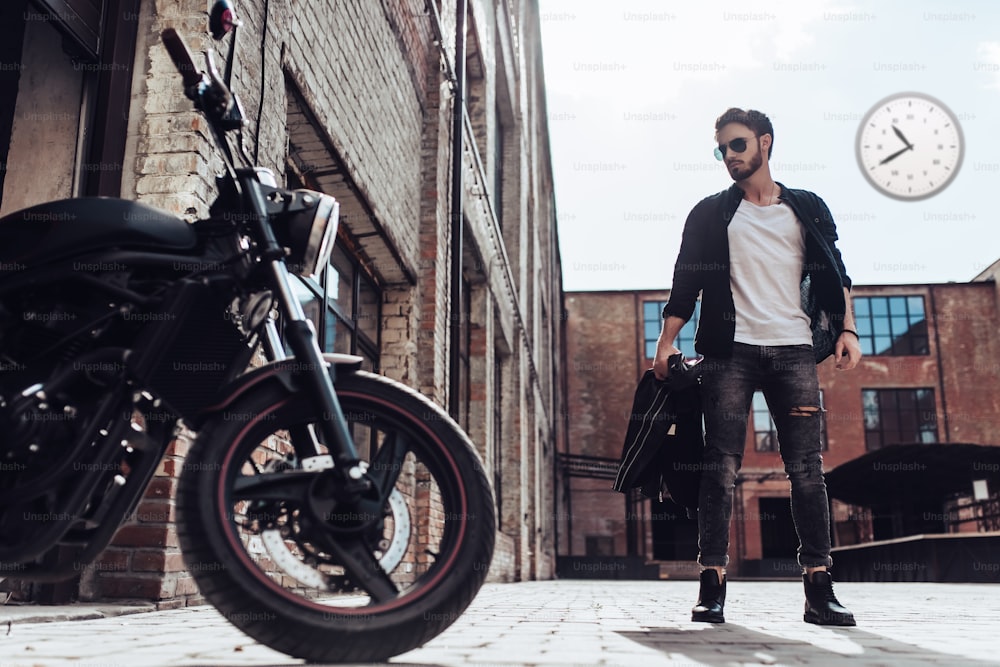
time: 10:40
